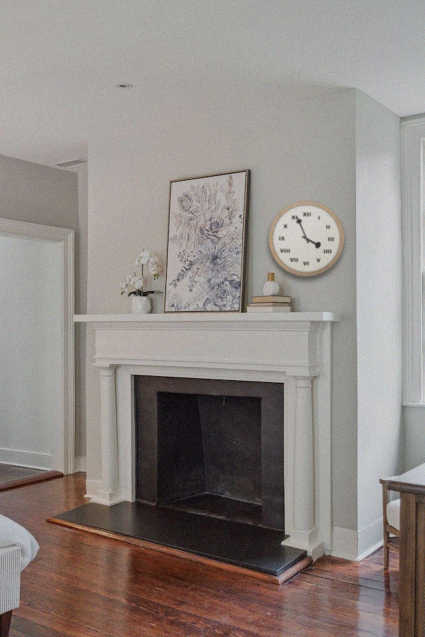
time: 3:56
